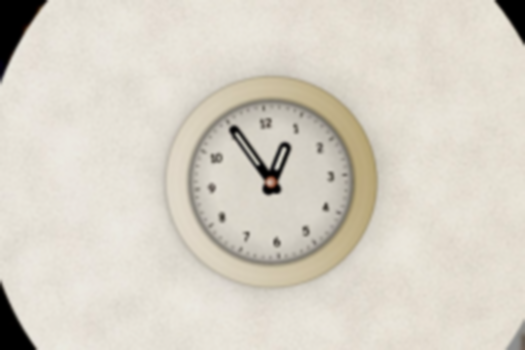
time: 12:55
